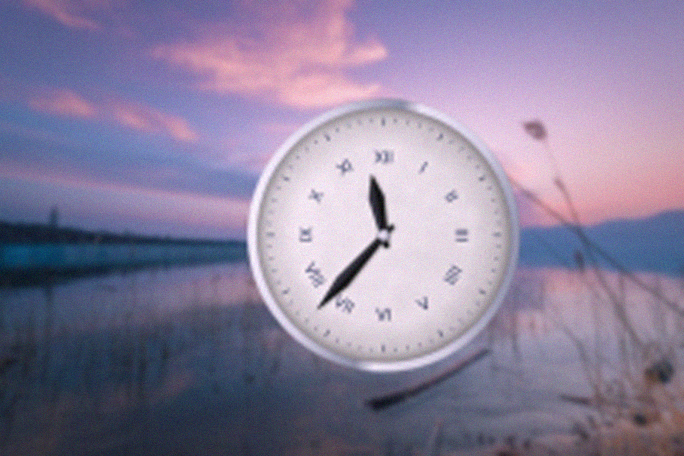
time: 11:37
